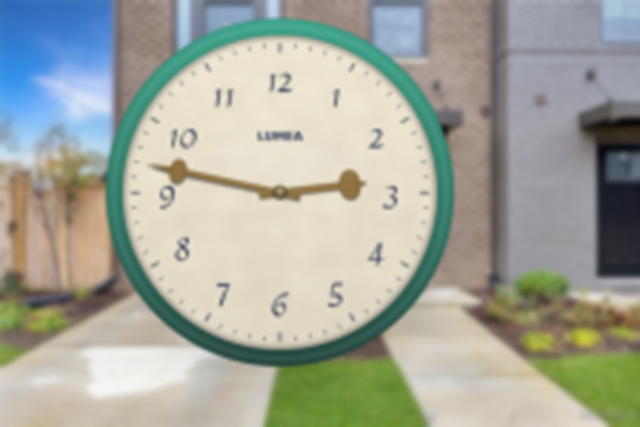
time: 2:47
